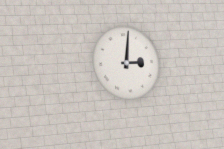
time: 3:02
